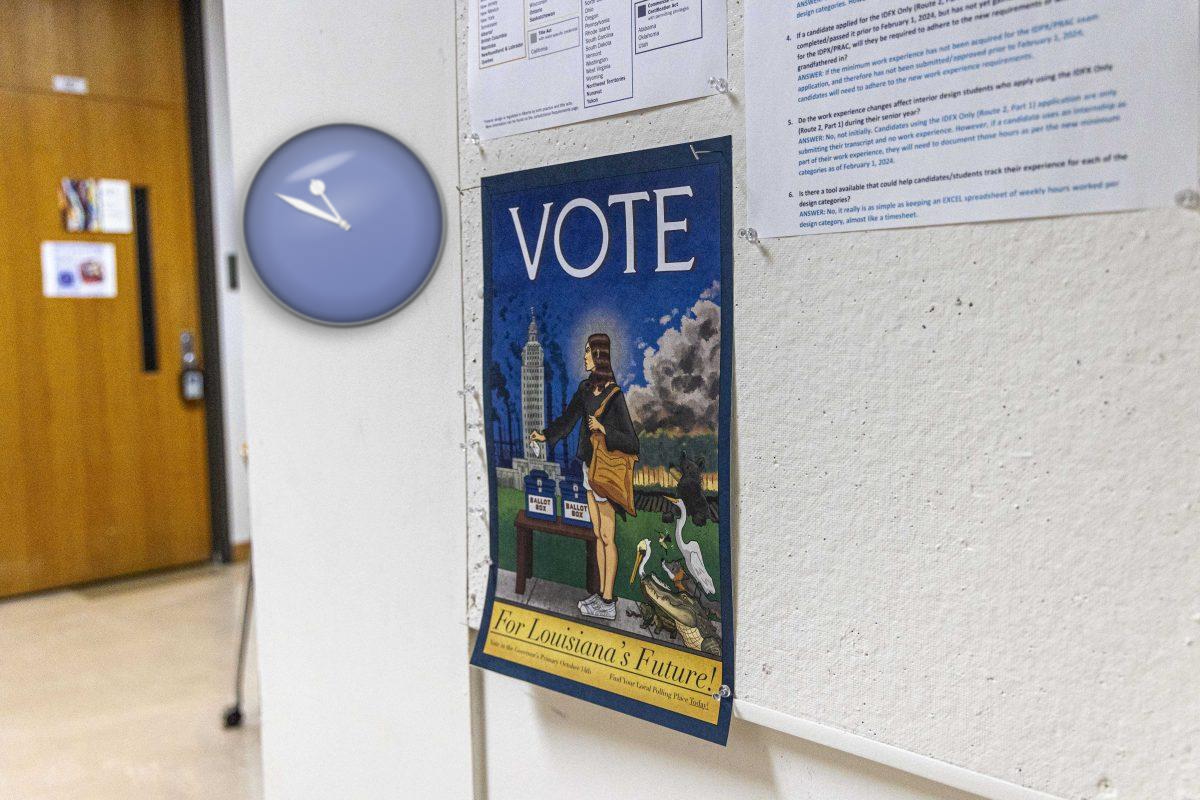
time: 10:49
